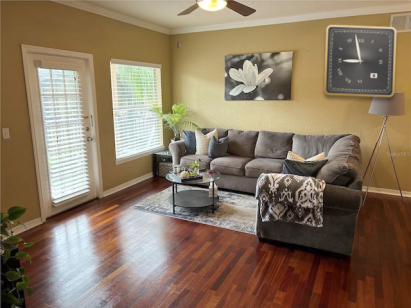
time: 8:58
